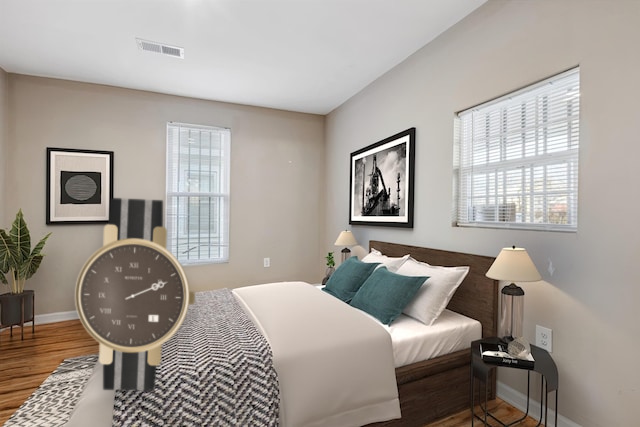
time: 2:11
